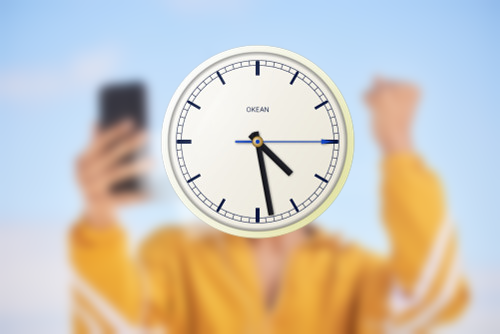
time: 4:28:15
